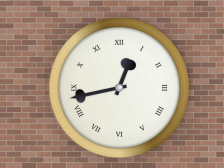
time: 12:43
